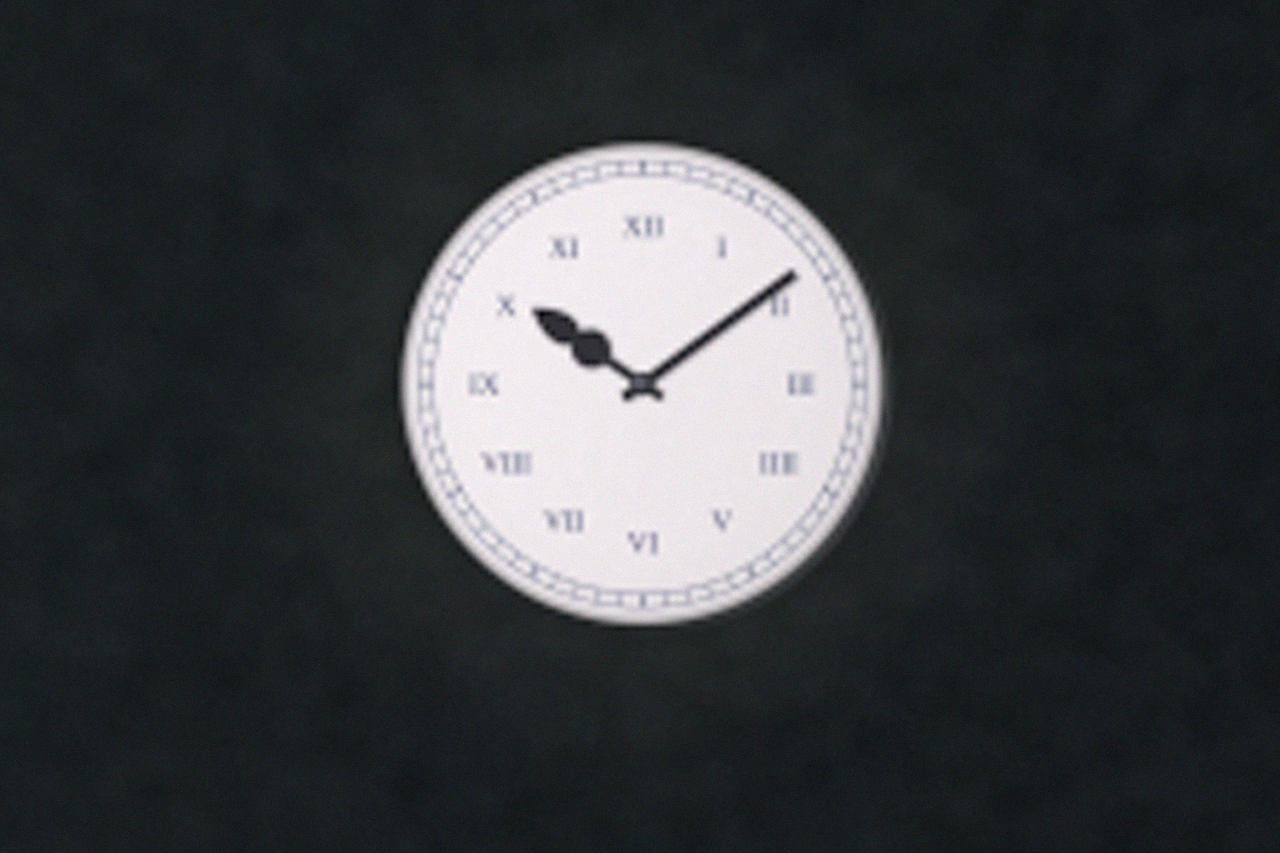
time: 10:09
